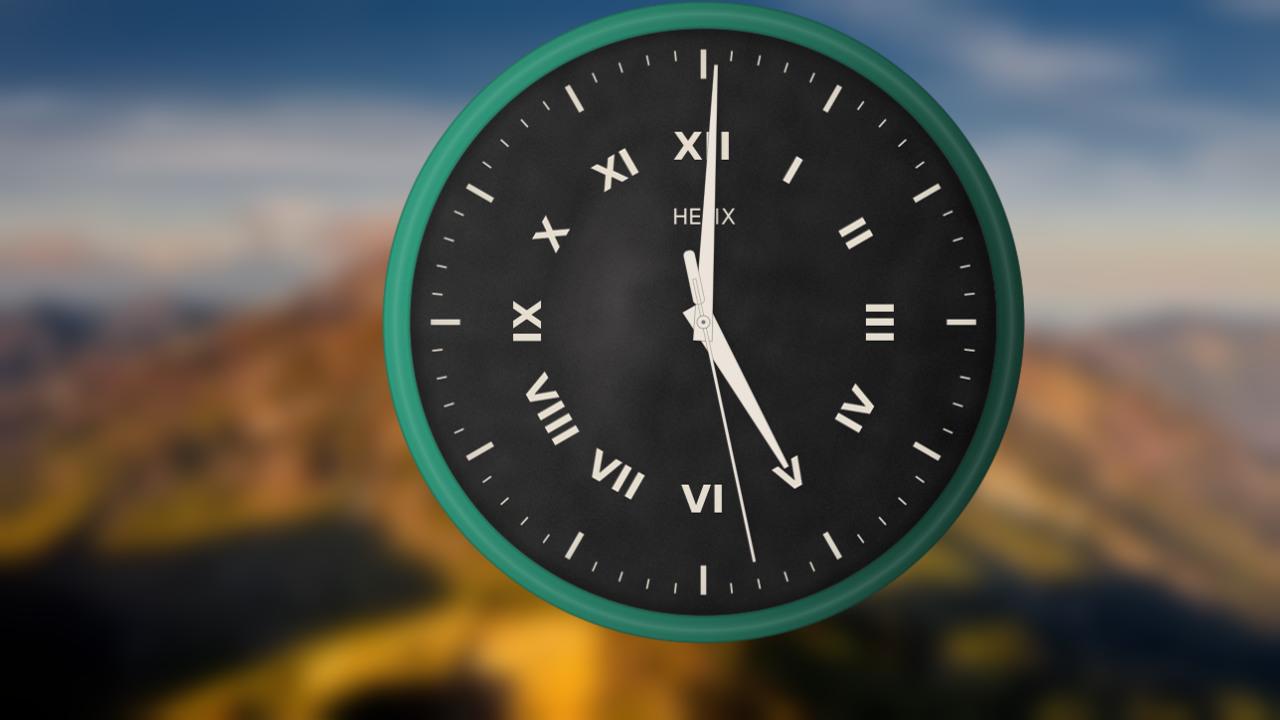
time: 5:00:28
